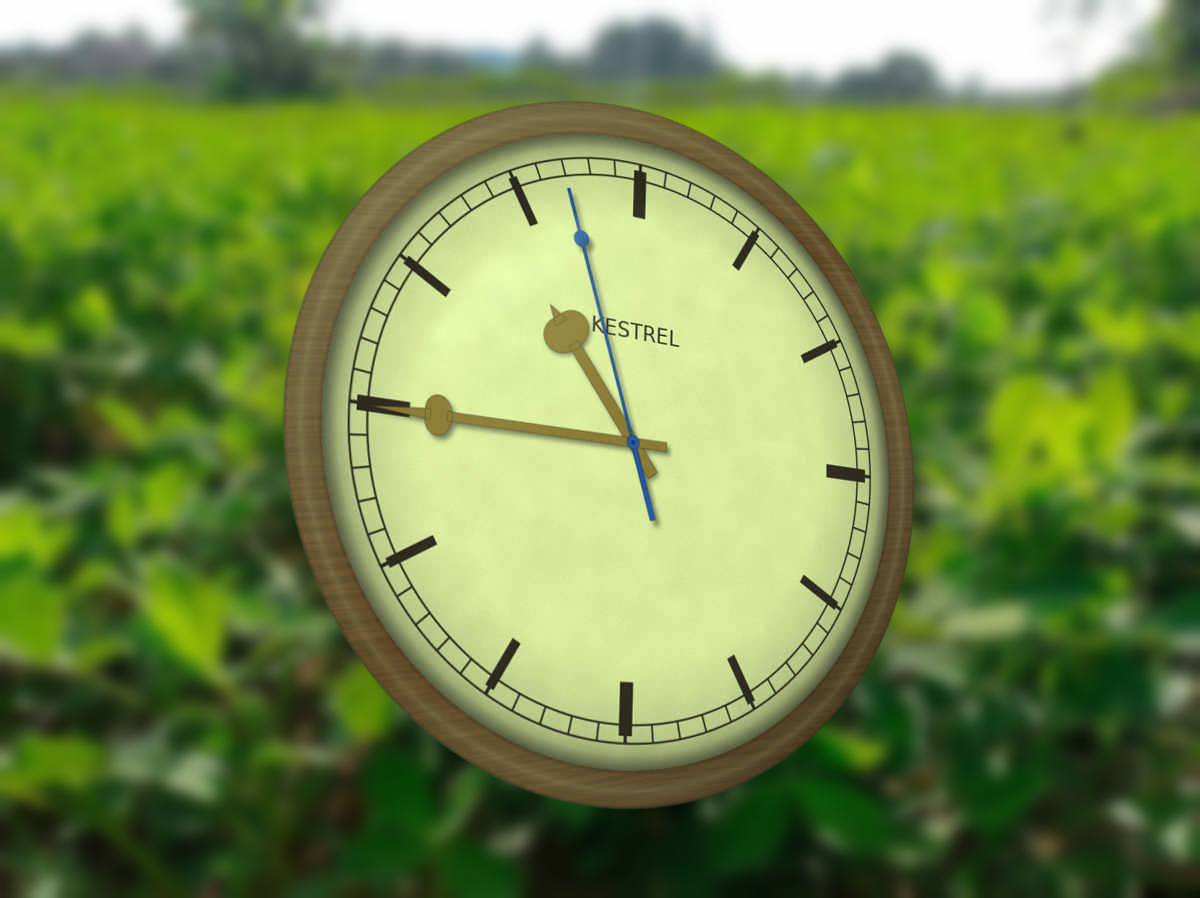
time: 10:44:57
